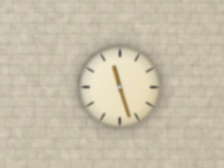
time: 11:27
